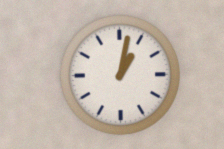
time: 1:02
